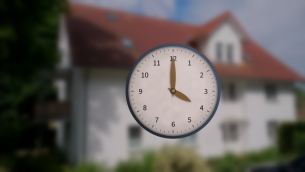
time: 4:00
